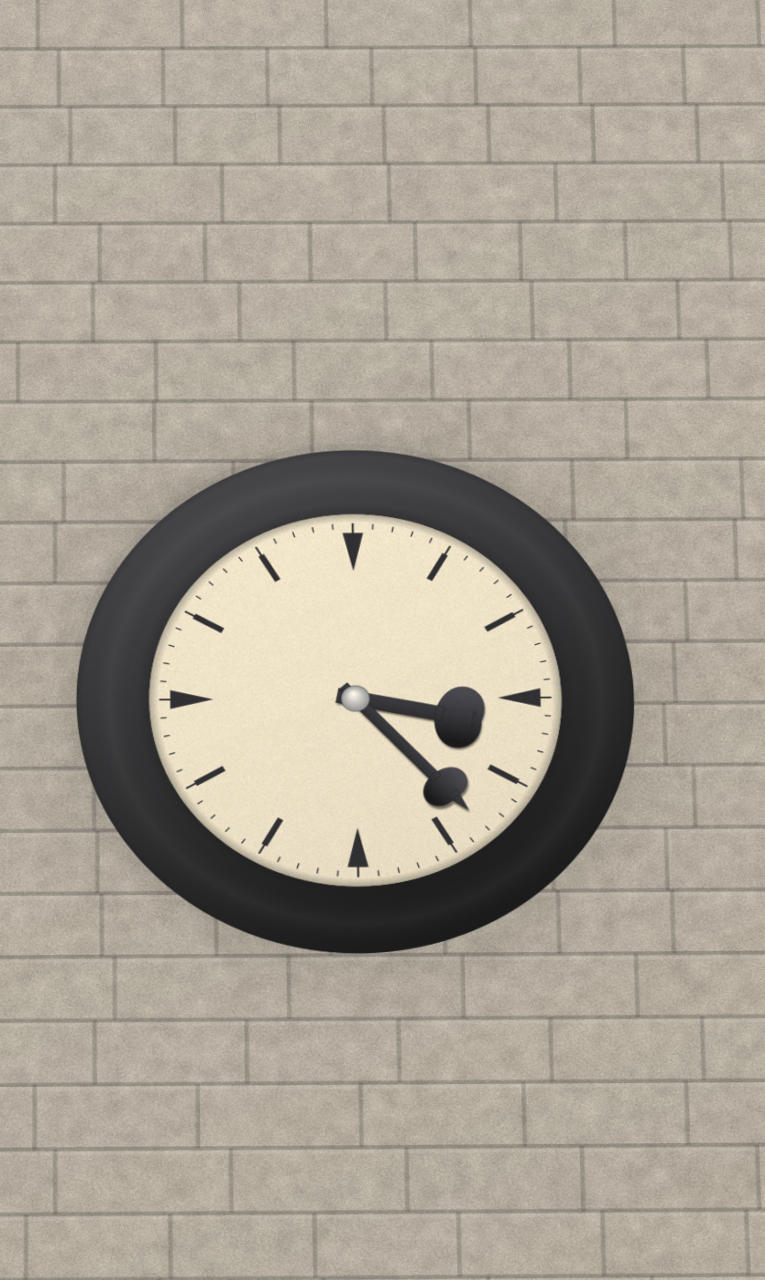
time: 3:23
